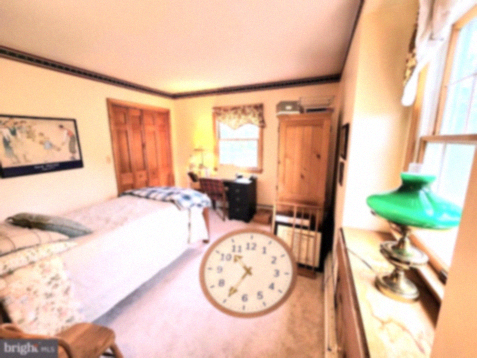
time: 10:35
